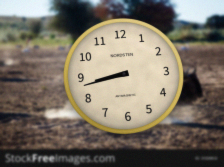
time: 8:43
